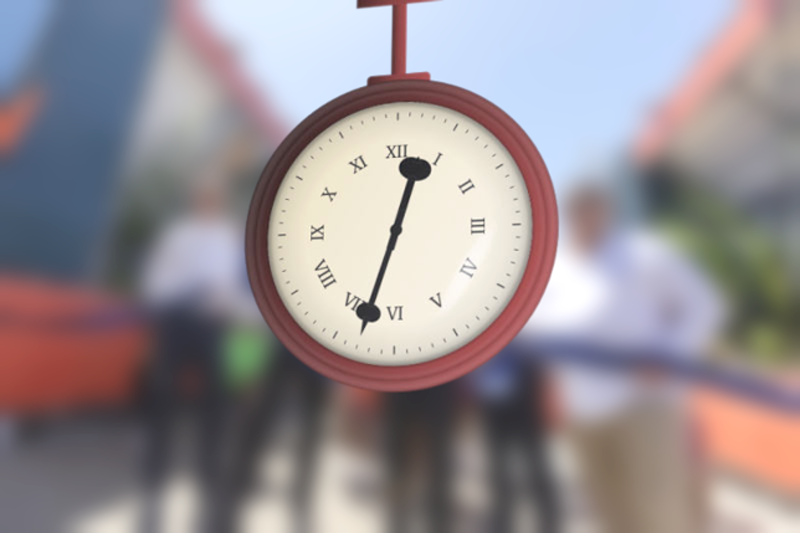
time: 12:33
